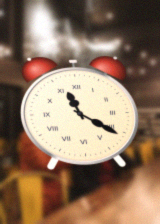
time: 11:21
